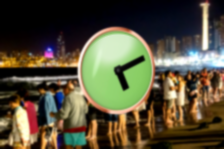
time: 5:11
